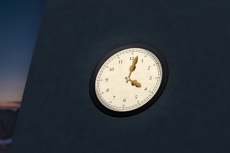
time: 4:02
